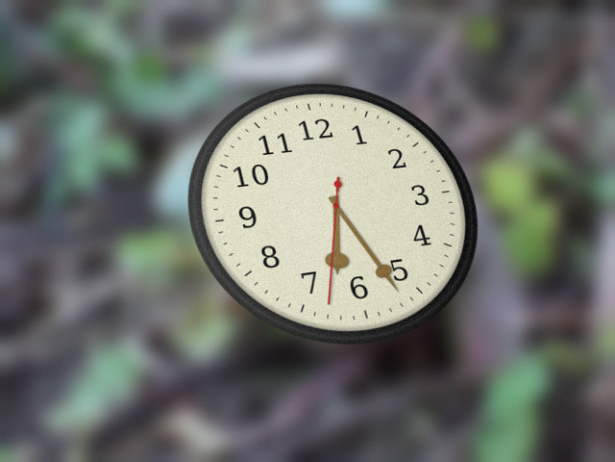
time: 6:26:33
